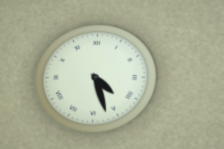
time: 4:27
